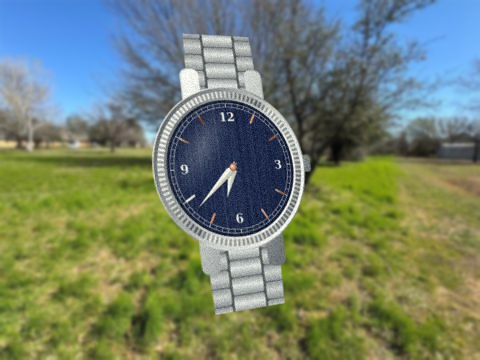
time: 6:38
